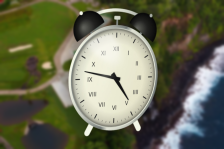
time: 4:47
